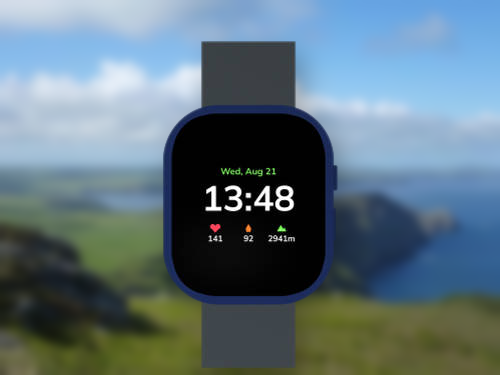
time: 13:48
